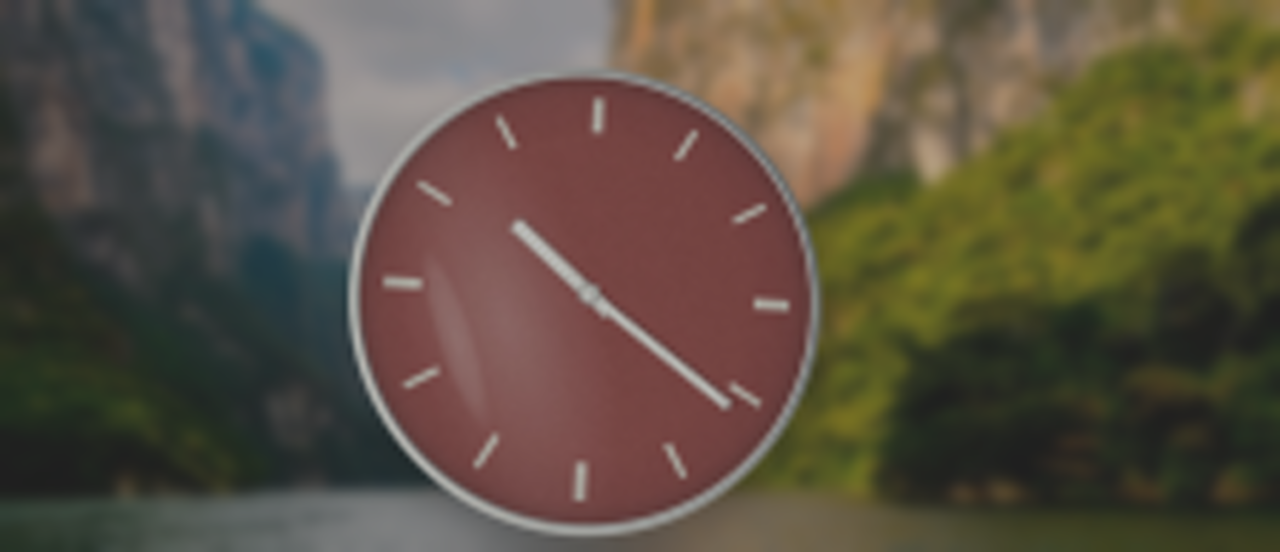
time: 10:21
